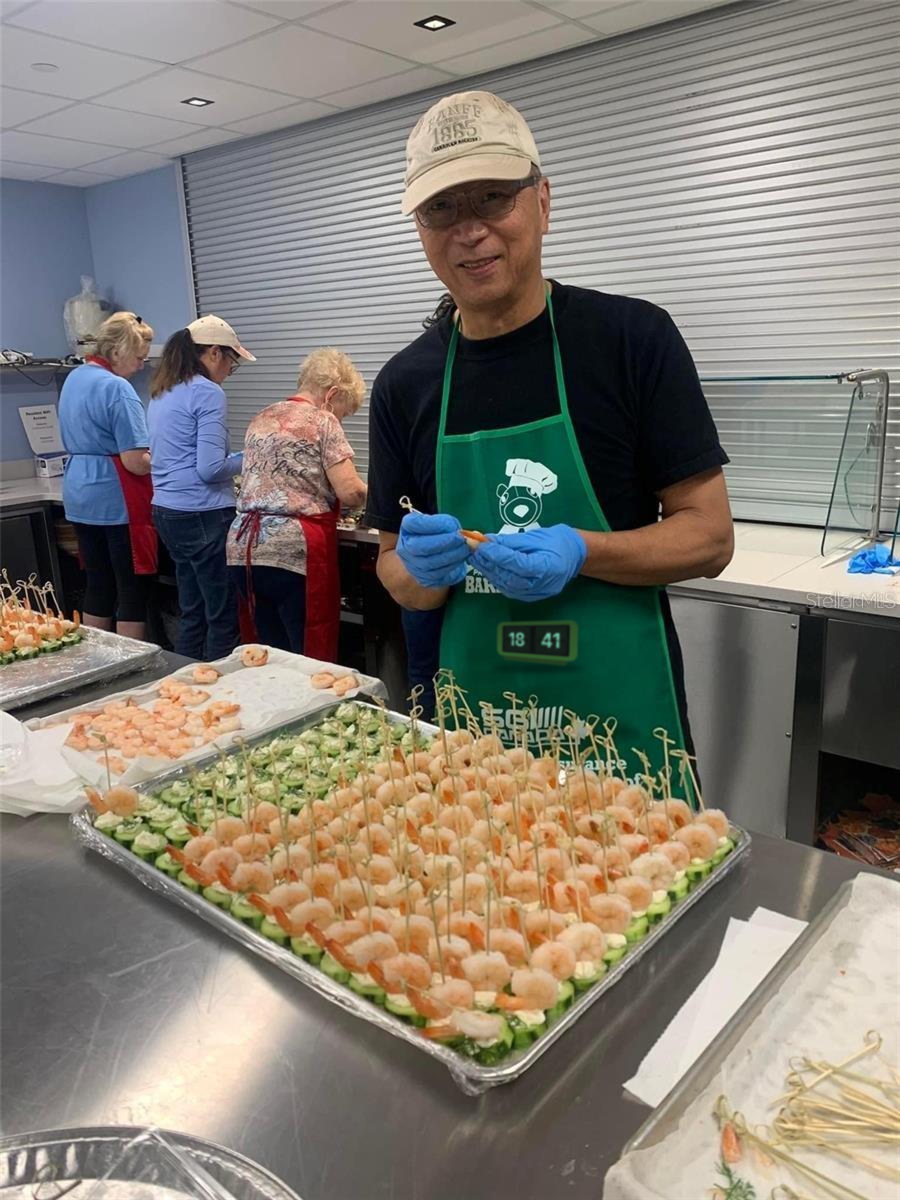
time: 18:41
